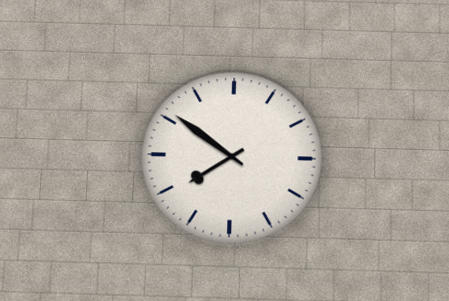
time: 7:51
